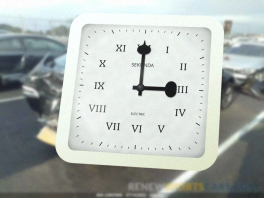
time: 3:00
